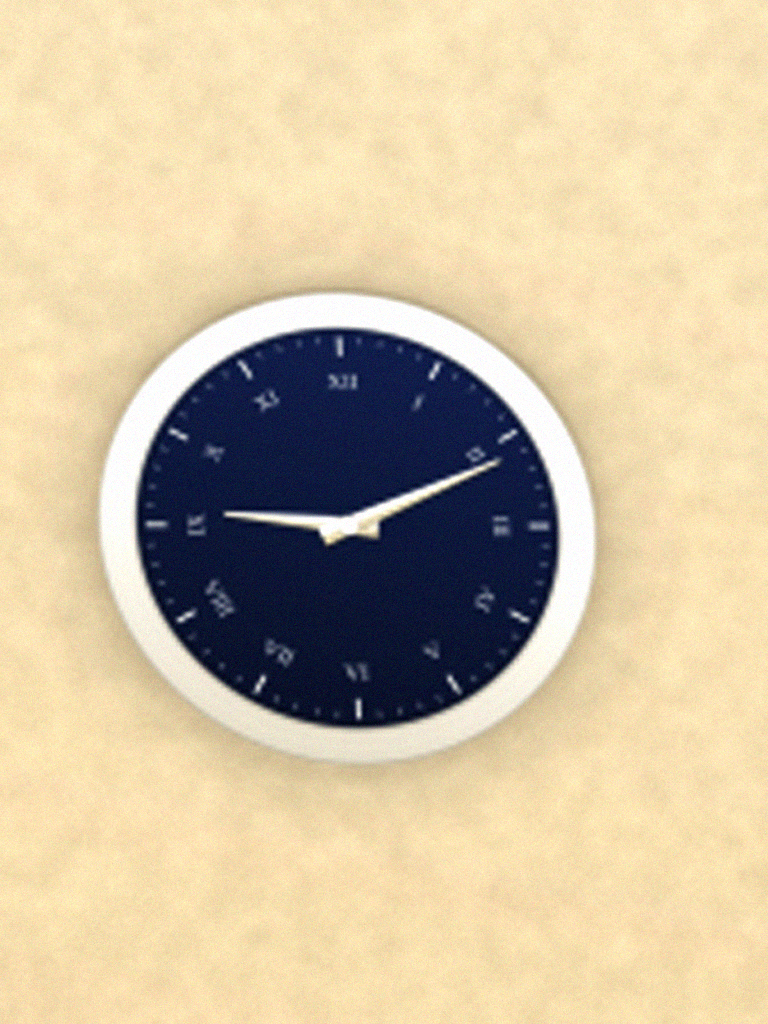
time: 9:11
